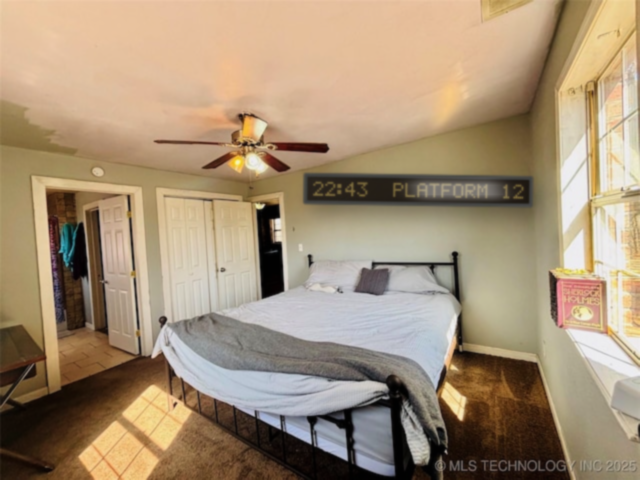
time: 22:43
